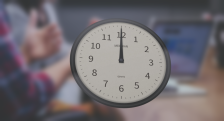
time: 12:00
